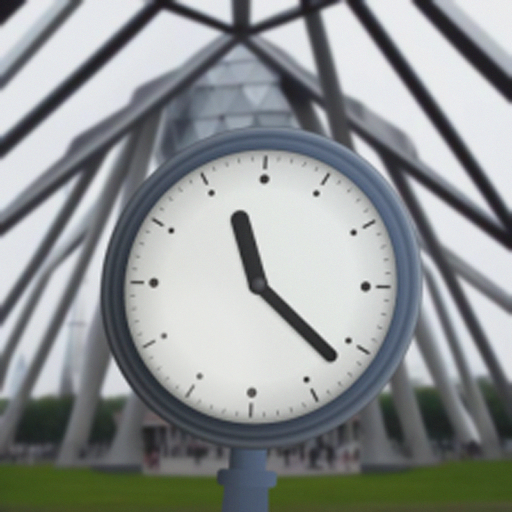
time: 11:22
